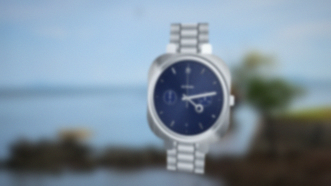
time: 4:13
